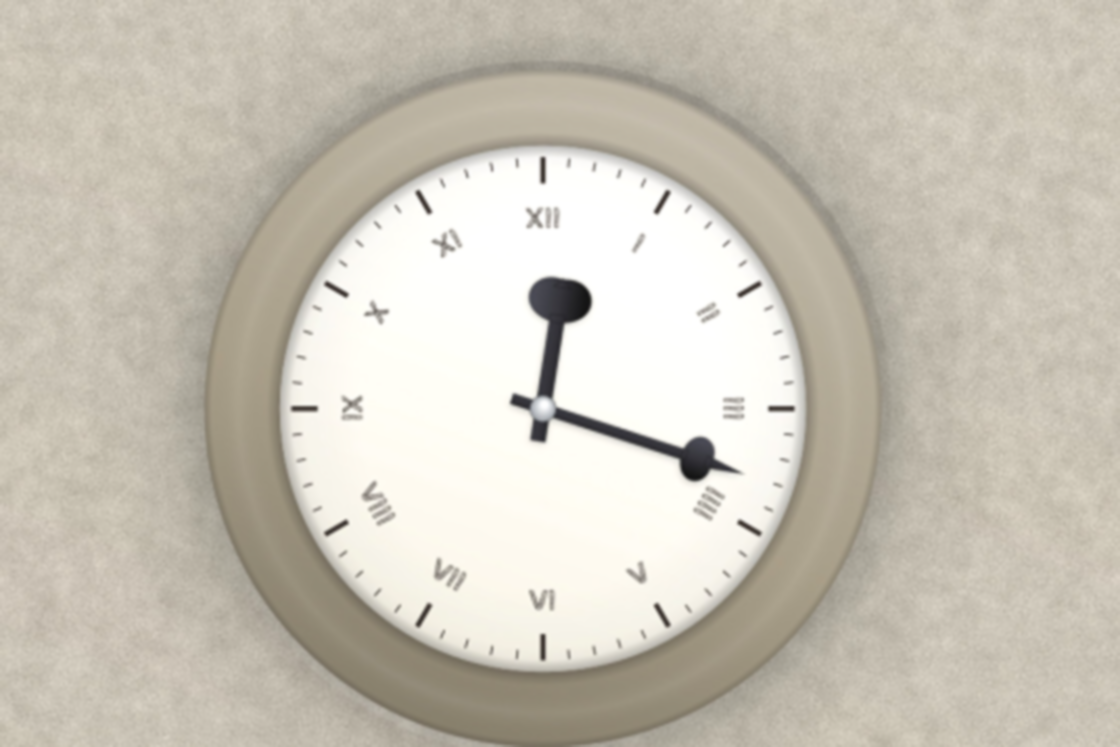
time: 12:18
